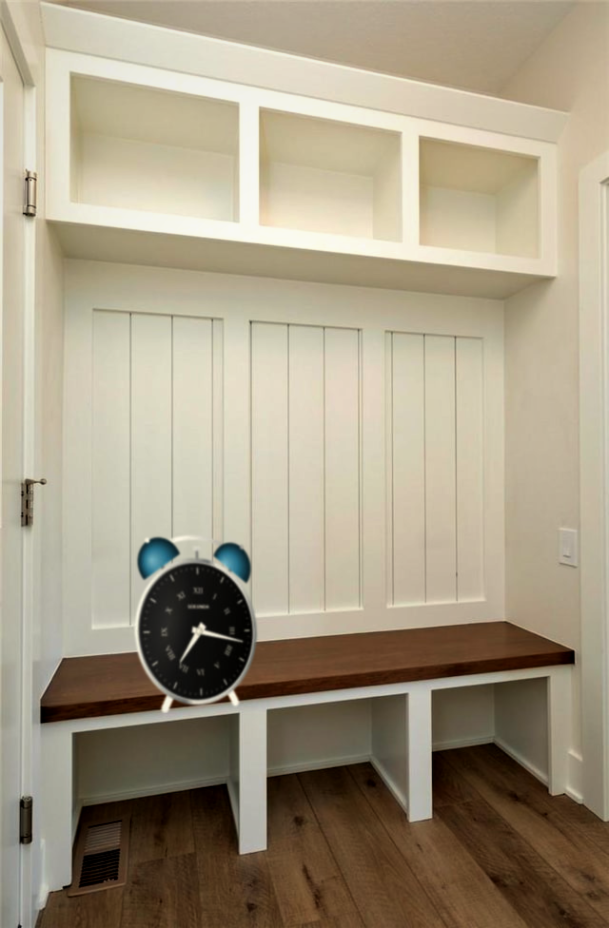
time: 7:17
